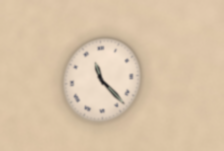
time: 11:23
